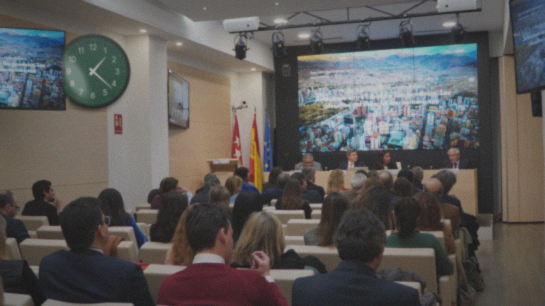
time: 1:22
